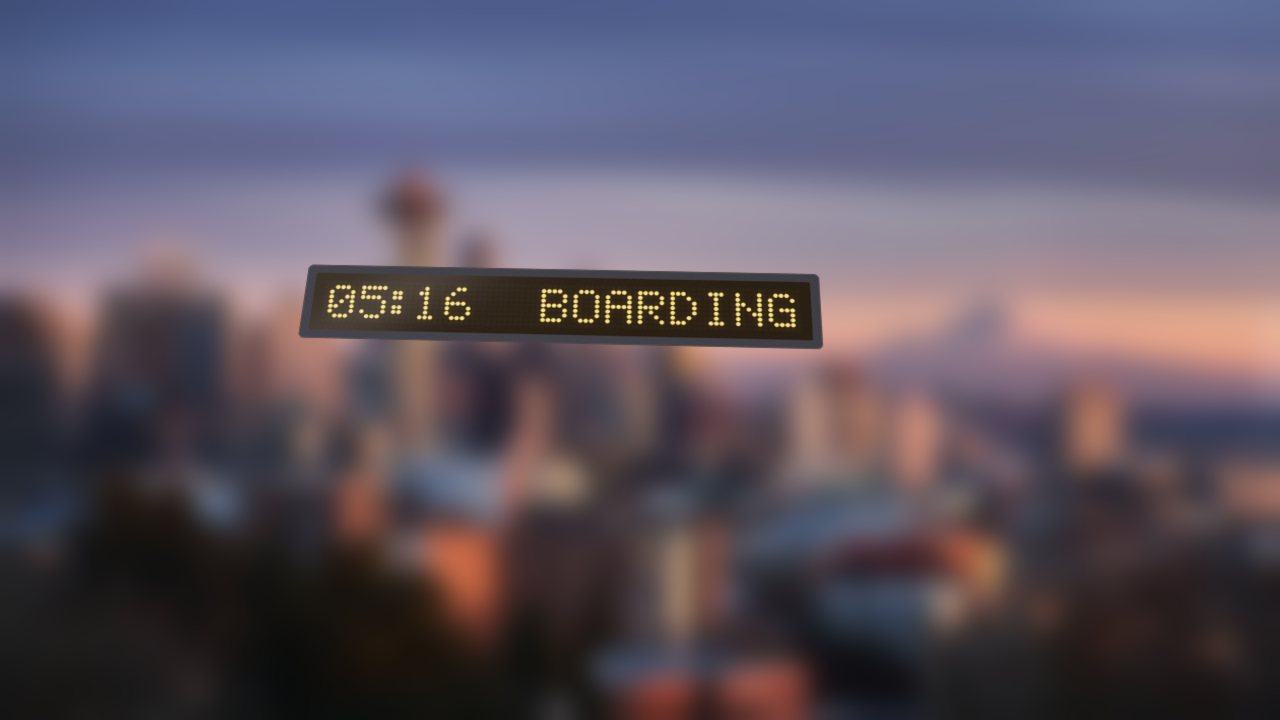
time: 5:16
